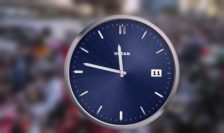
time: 11:47
